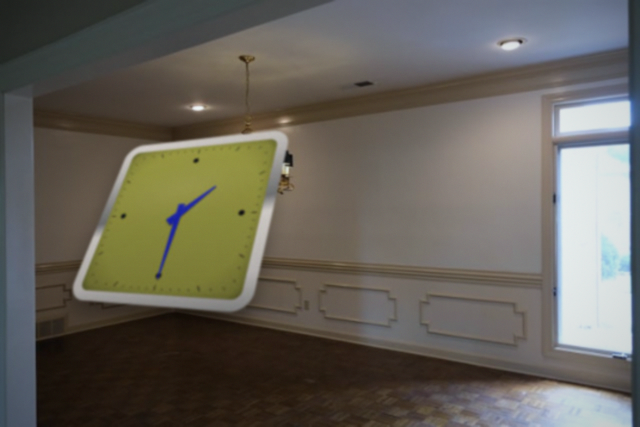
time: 1:30
